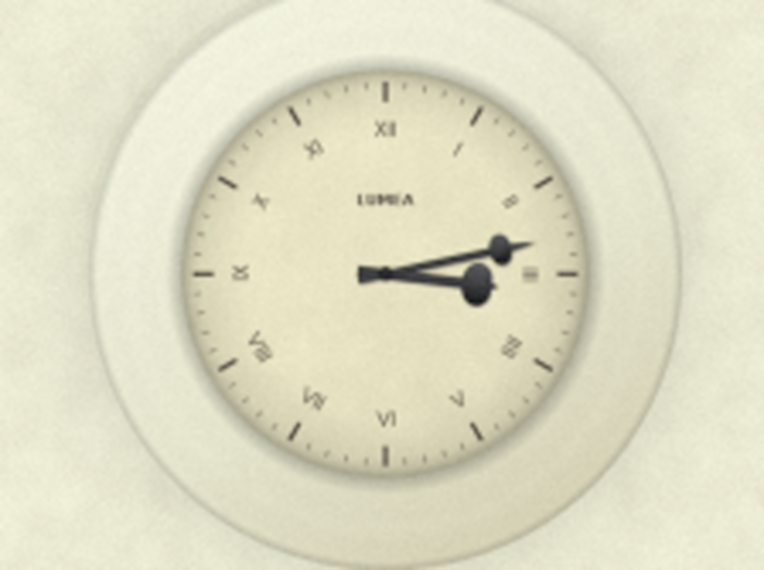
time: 3:13
